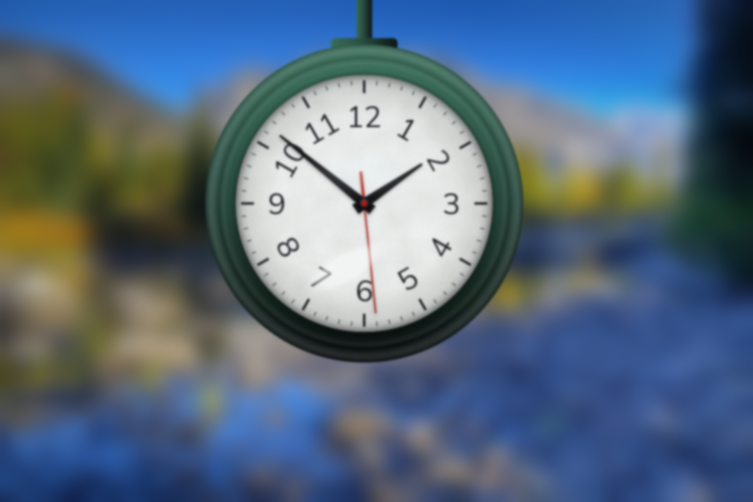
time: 1:51:29
